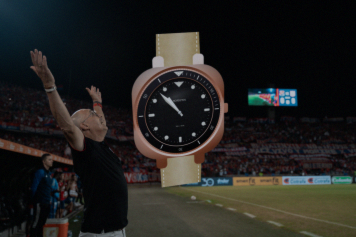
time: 10:53
